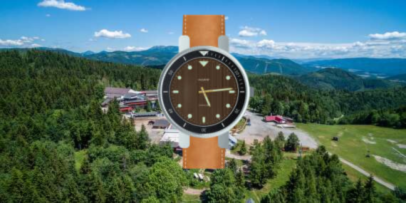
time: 5:14
